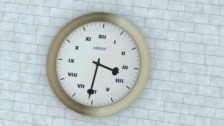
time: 3:31
